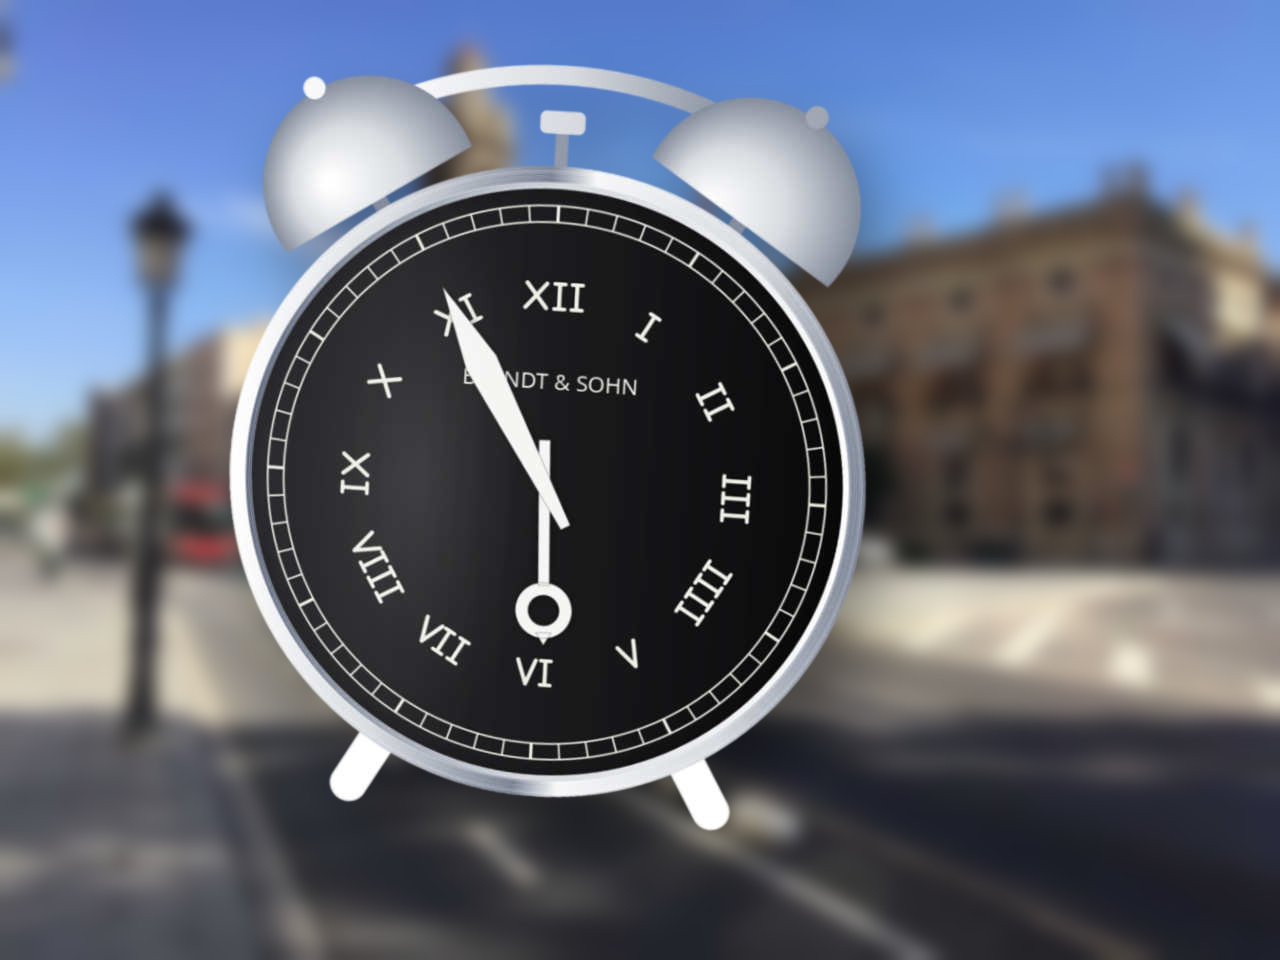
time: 5:55
